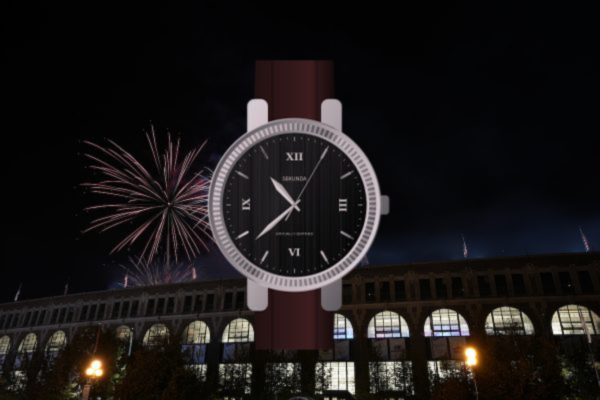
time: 10:38:05
